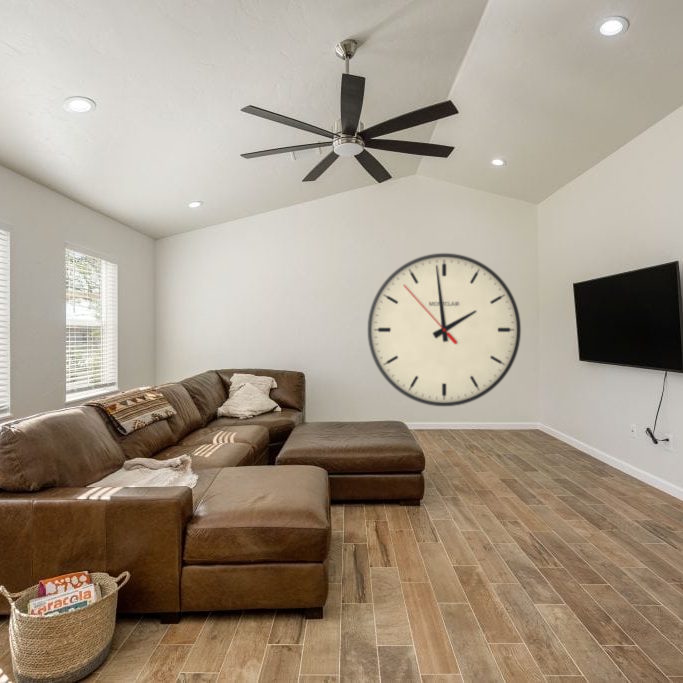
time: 1:58:53
